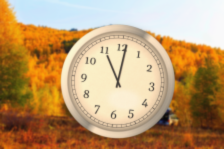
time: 11:01
